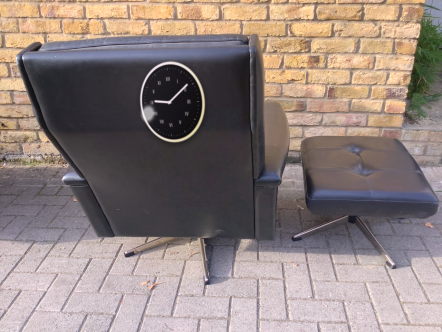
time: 9:09
